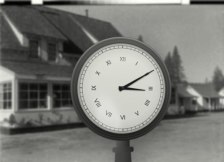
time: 3:10
